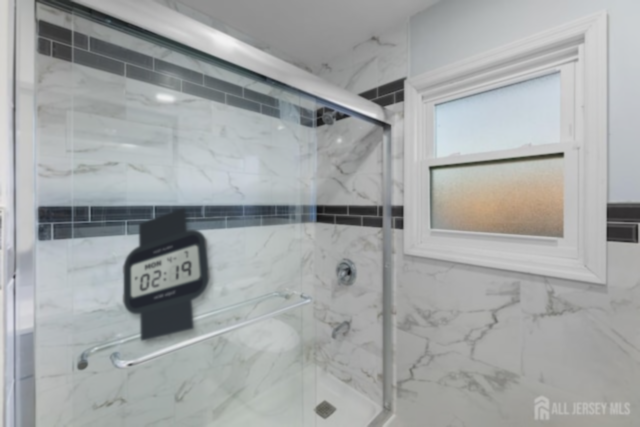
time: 2:19
